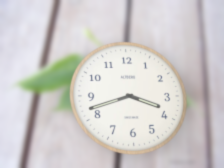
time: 3:42
